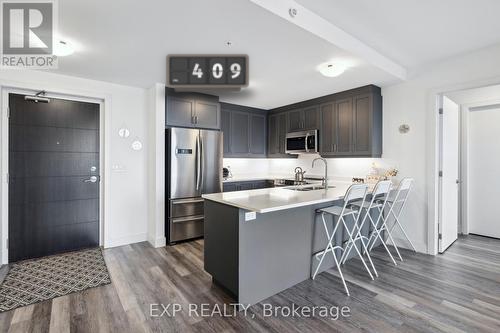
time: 4:09
